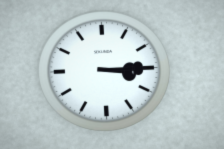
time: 3:15
